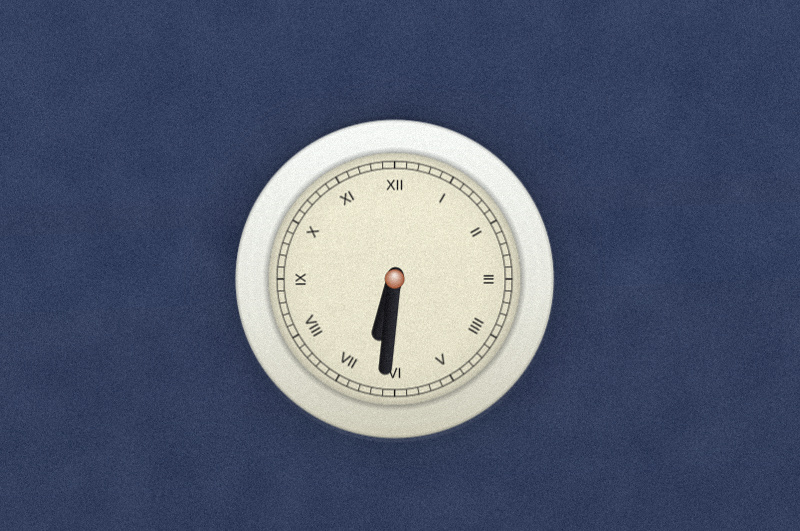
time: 6:31
